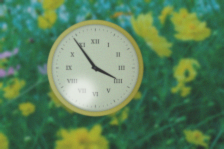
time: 3:54
